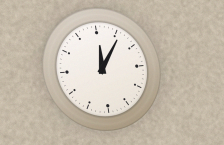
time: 12:06
